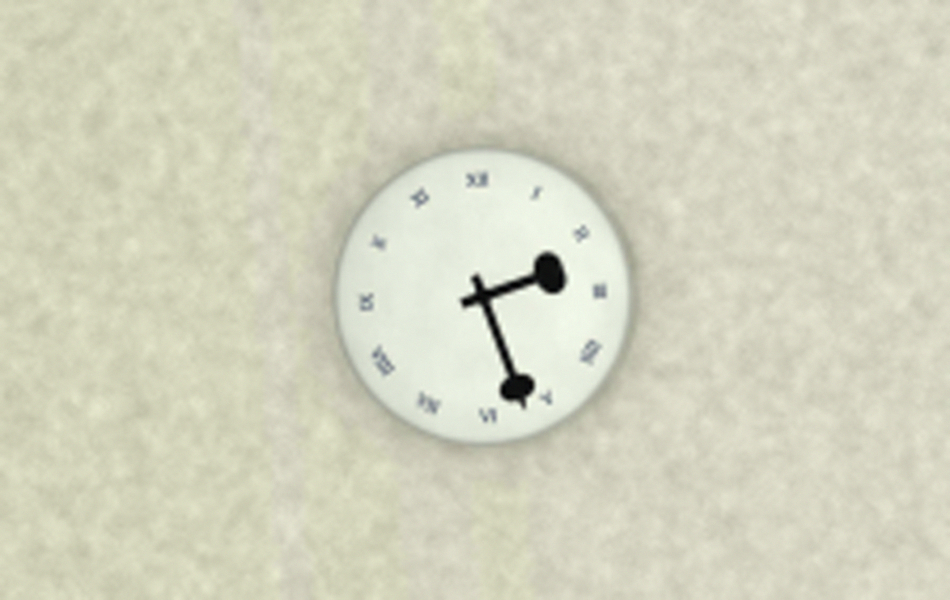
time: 2:27
